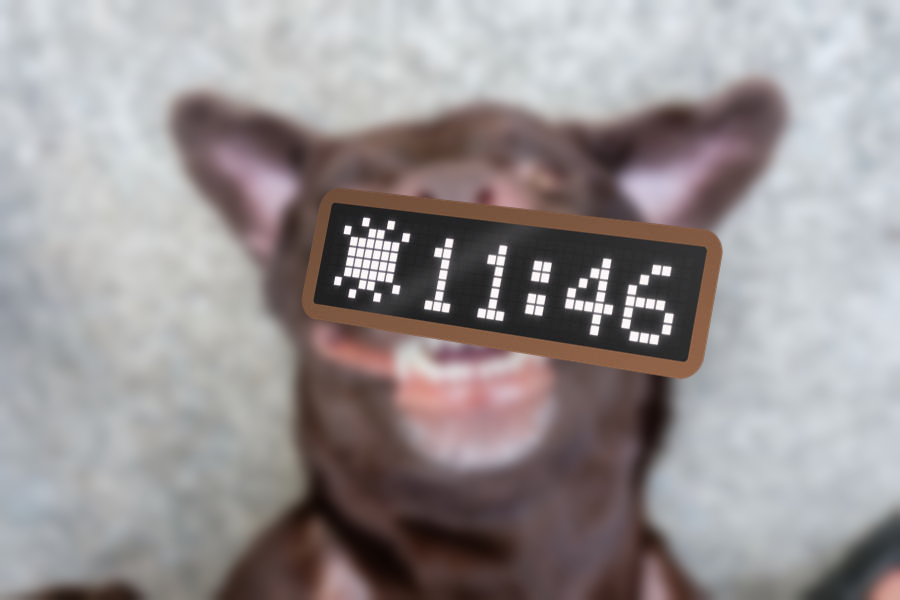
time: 11:46
